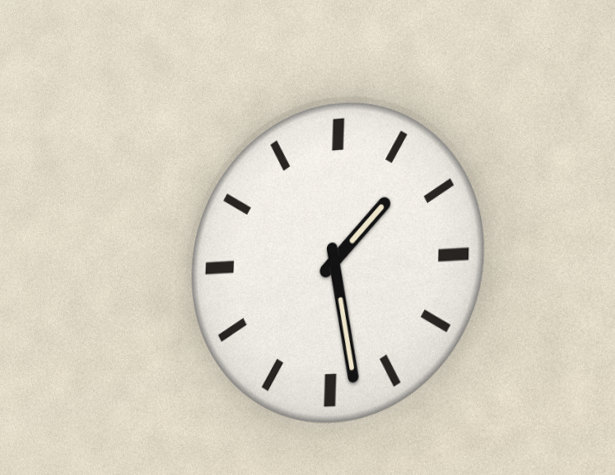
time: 1:28
